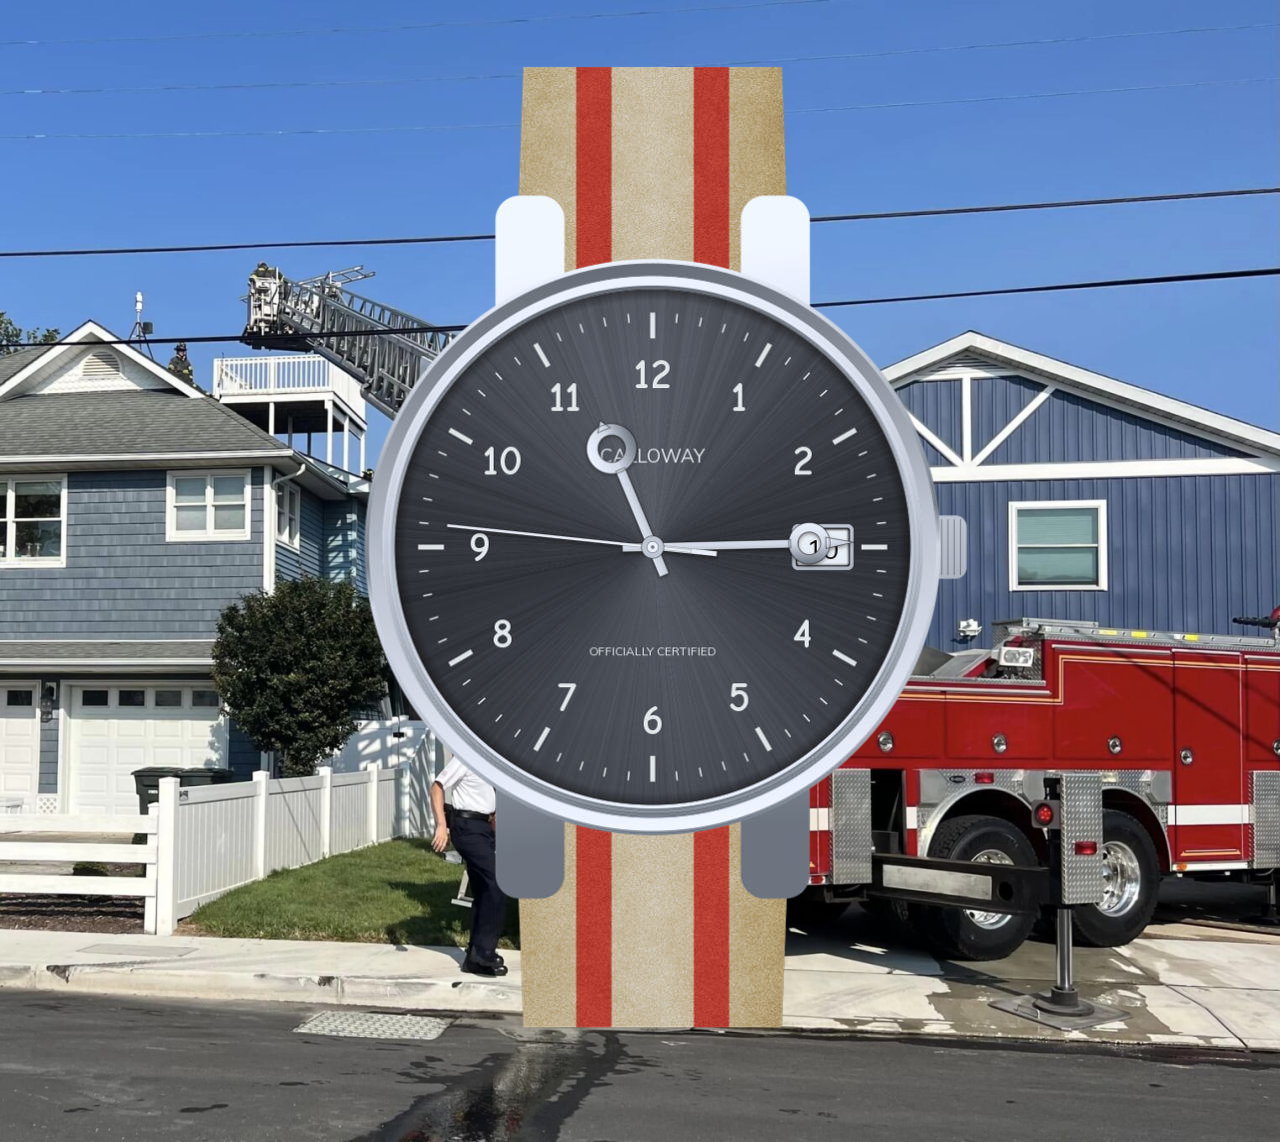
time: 11:14:46
